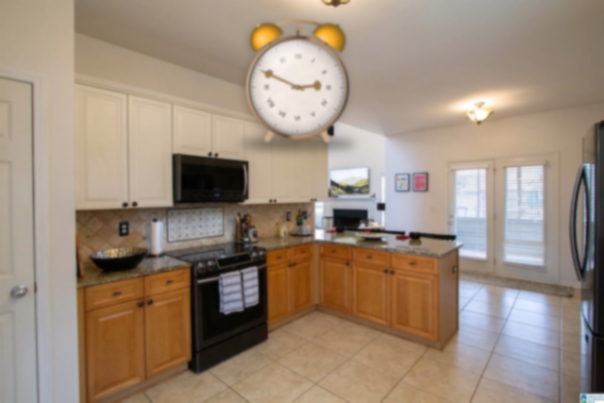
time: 2:49
